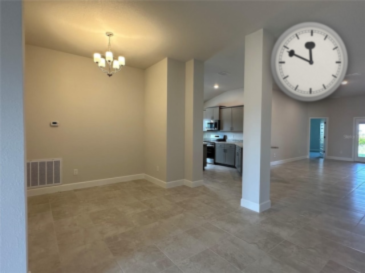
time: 11:49
